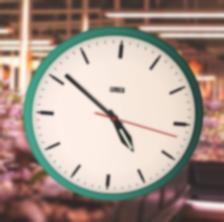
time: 4:51:17
